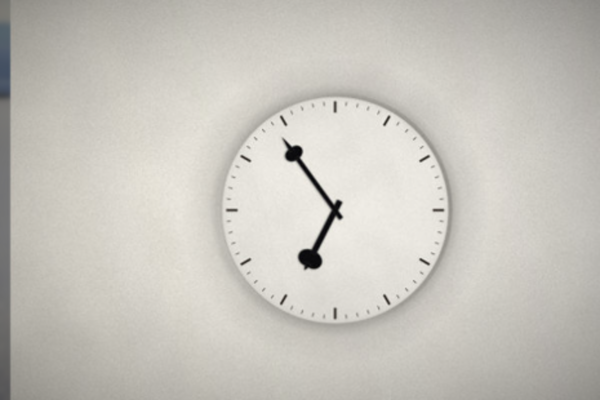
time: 6:54
